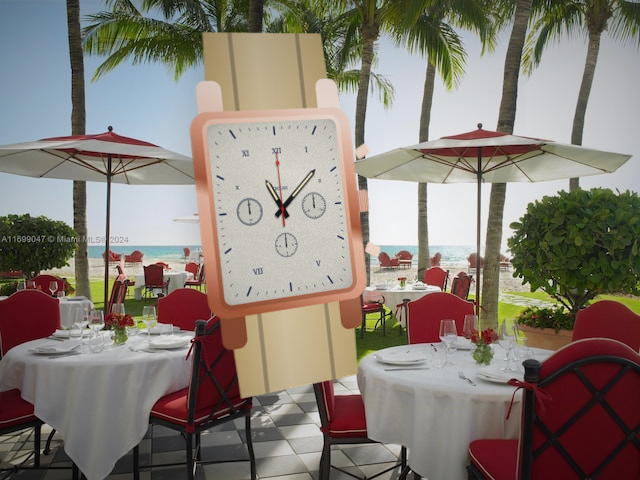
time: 11:08
